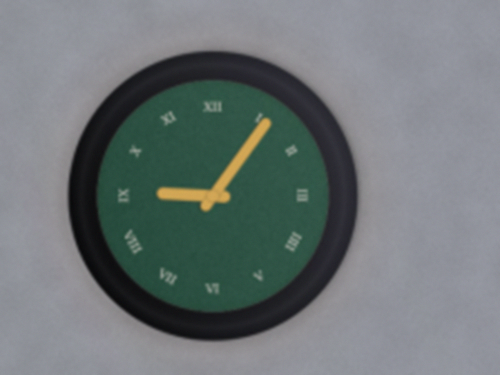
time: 9:06
